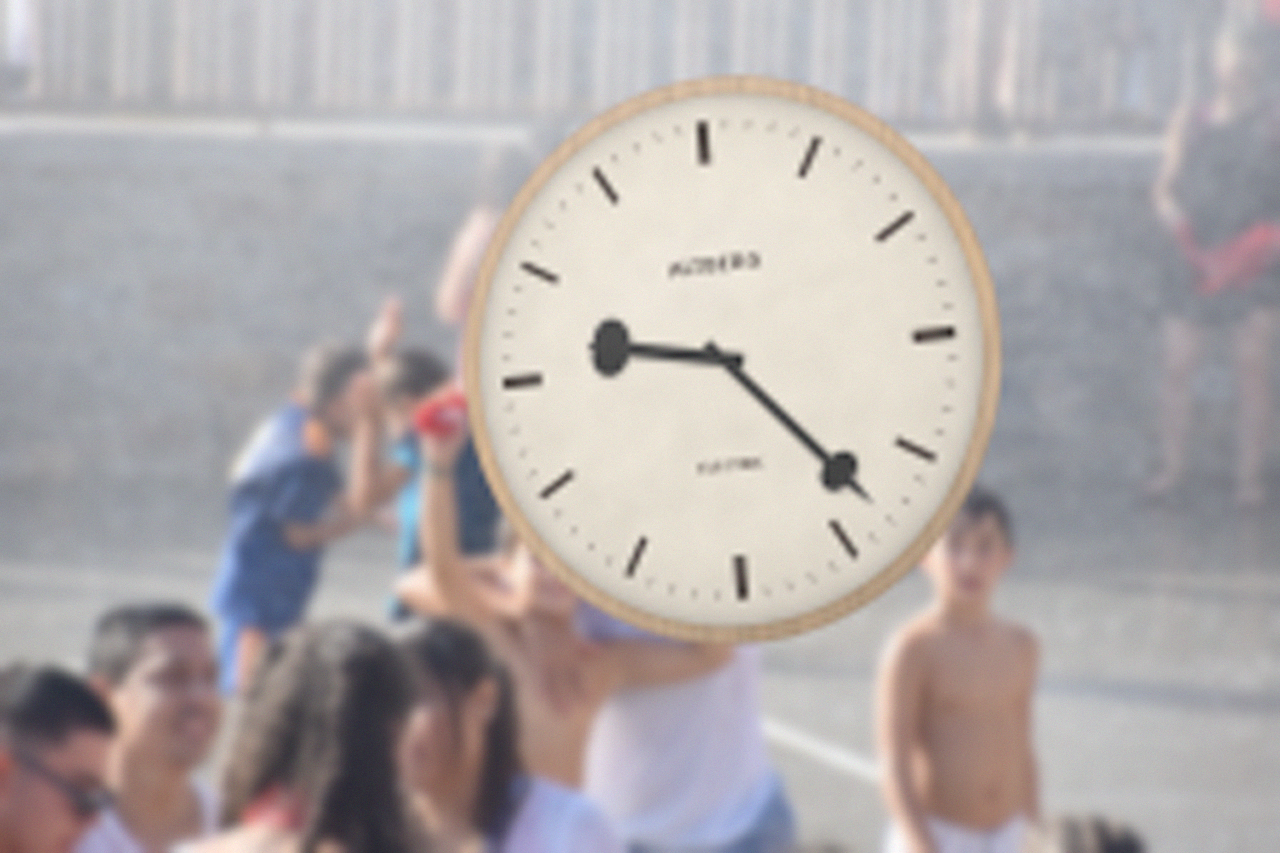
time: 9:23
